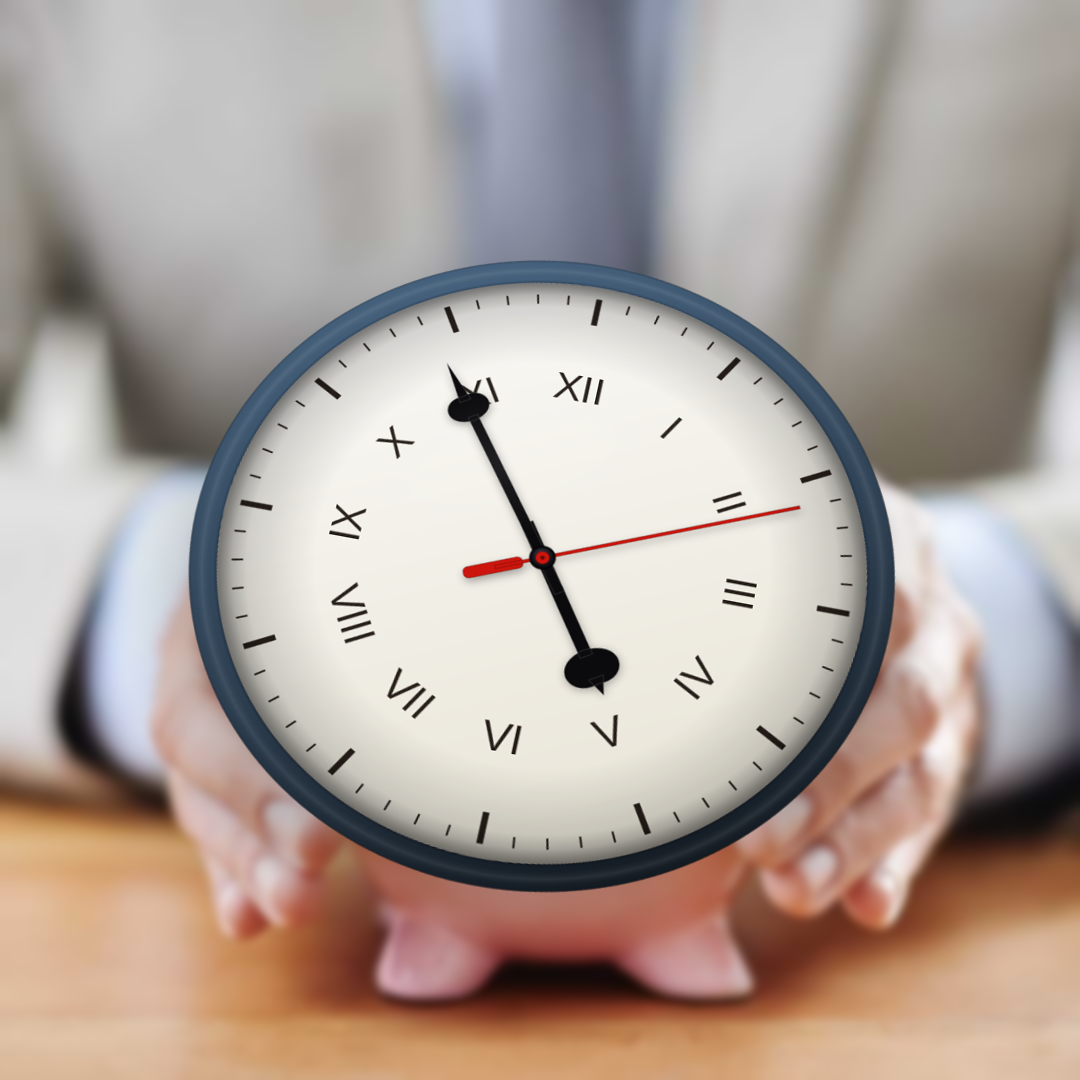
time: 4:54:11
